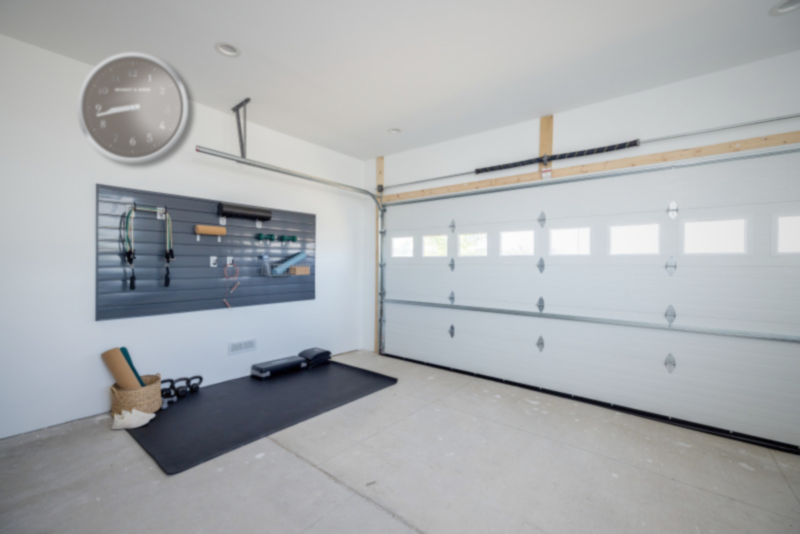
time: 8:43
